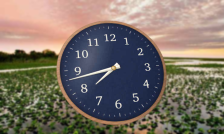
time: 7:43
